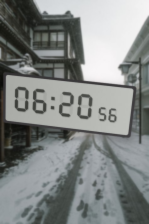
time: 6:20:56
